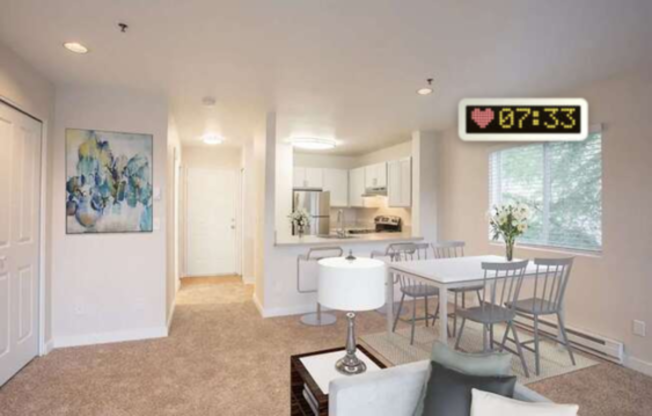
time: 7:33
